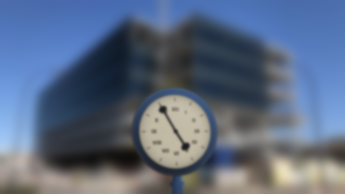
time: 4:55
